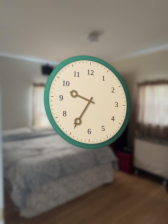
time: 9:35
